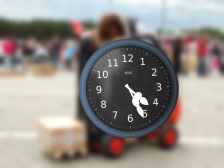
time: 4:26
